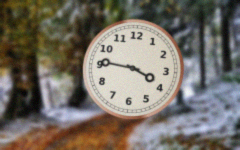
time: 3:46
